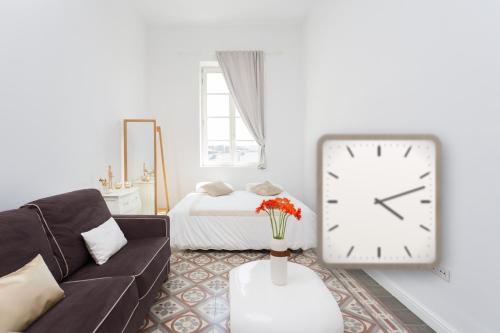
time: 4:12
